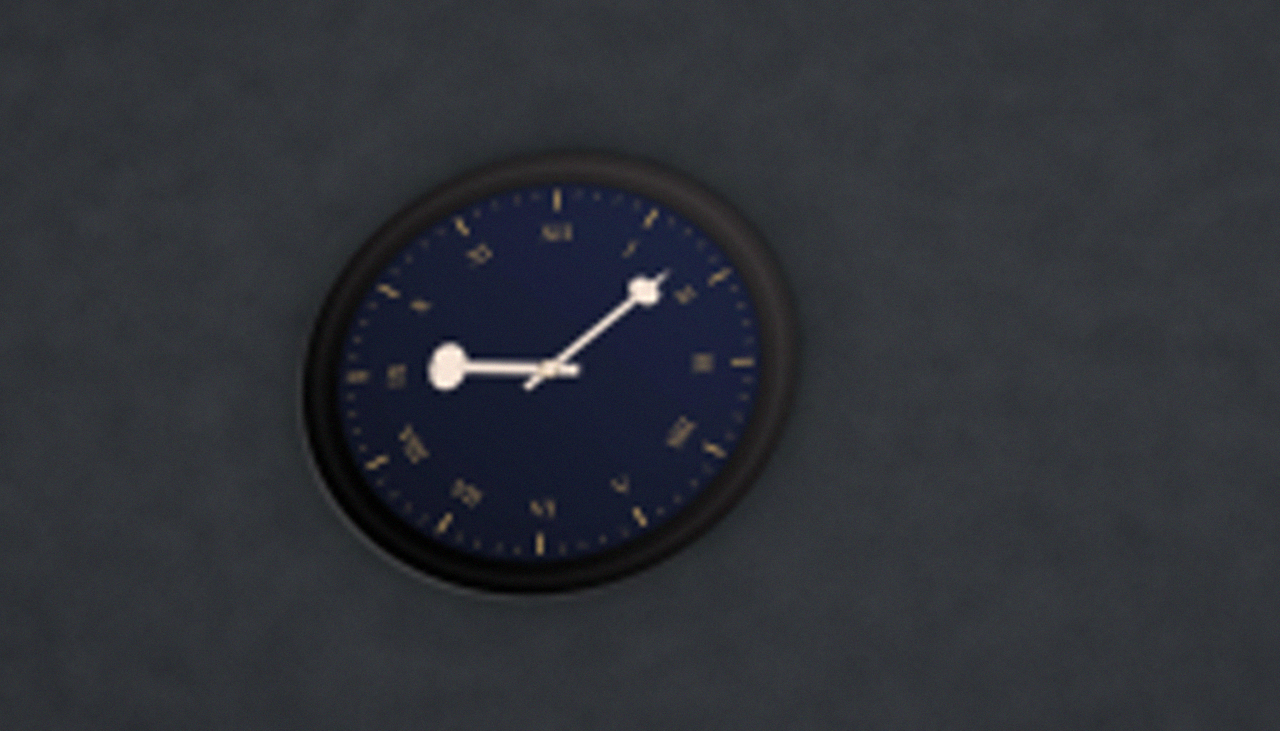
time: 9:08
